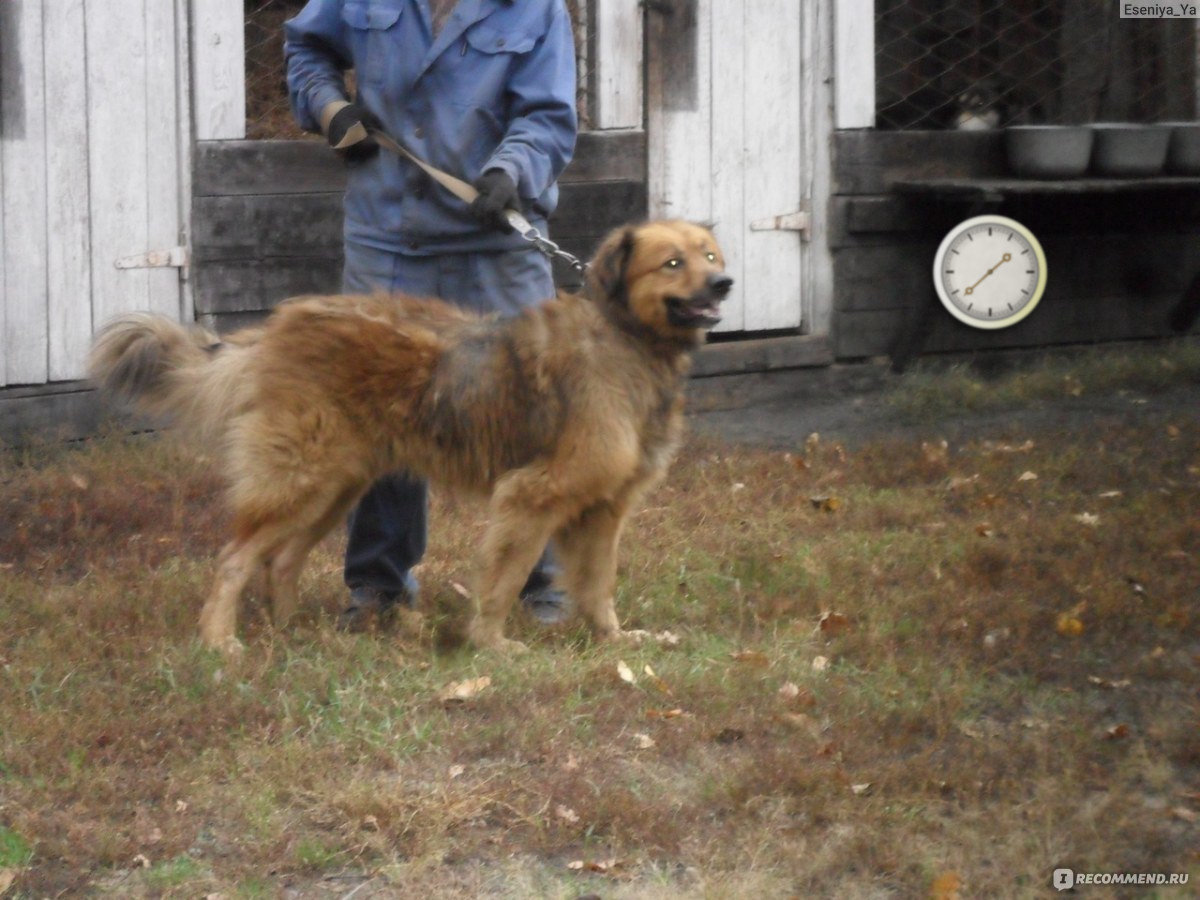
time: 1:38
